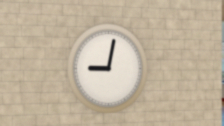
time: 9:02
